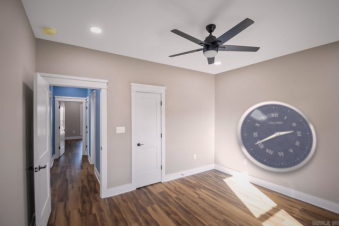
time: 2:41
